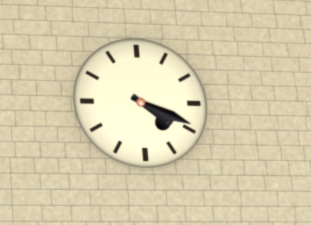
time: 4:19
